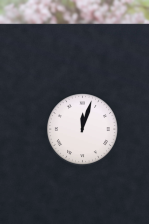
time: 12:03
